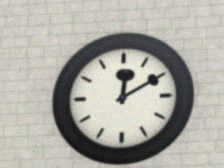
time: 12:10
